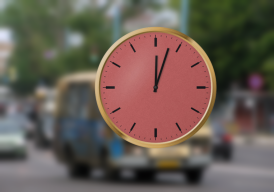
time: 12:03
